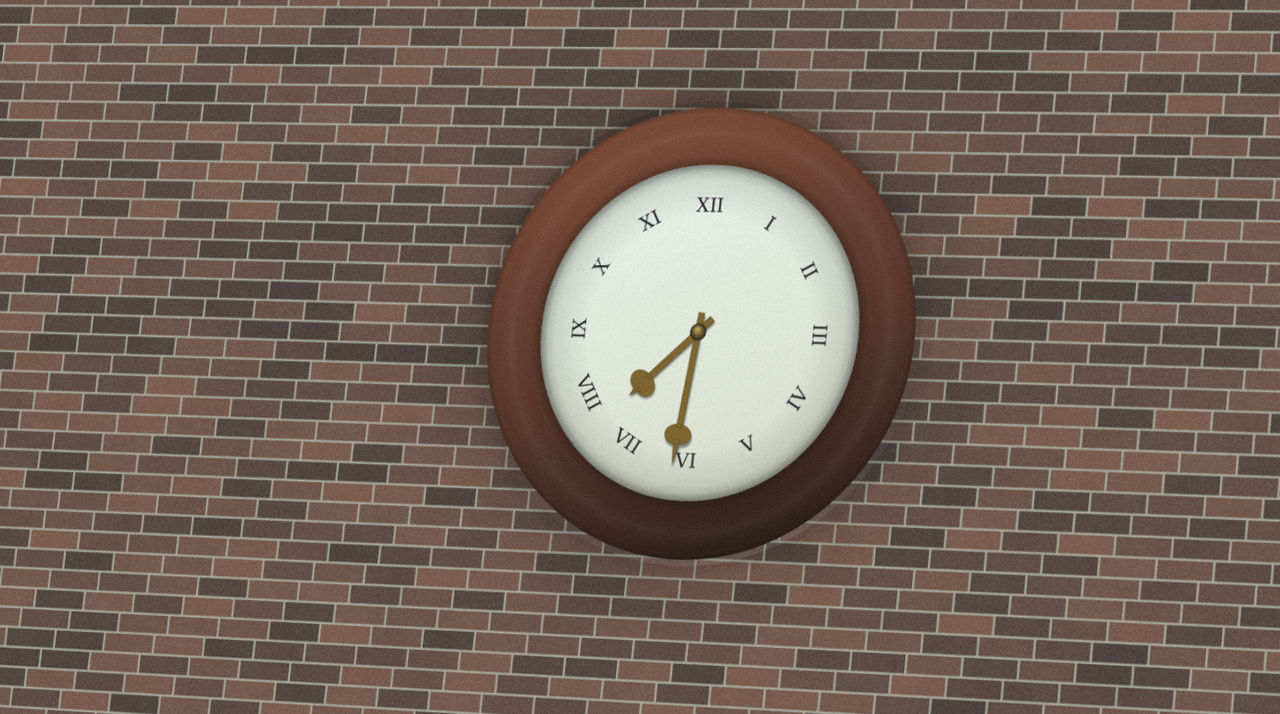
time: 7:31
